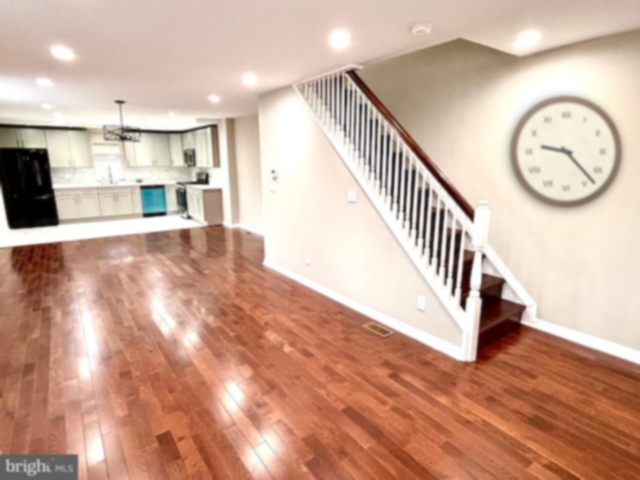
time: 9:23
